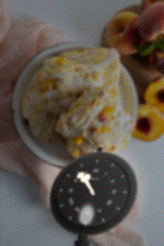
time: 10:53
